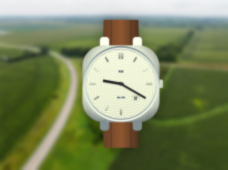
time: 9:20
